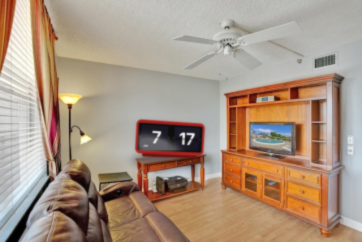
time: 7:17
